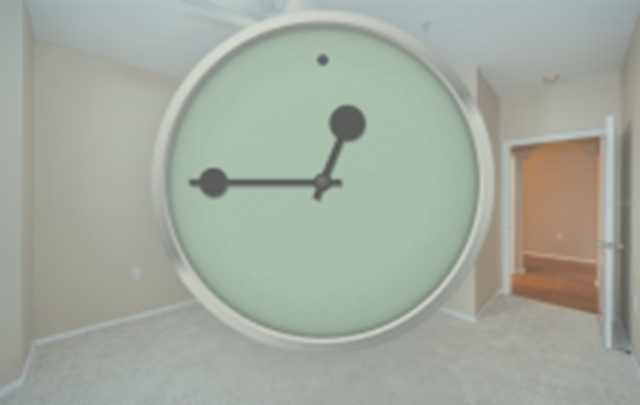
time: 12:45
